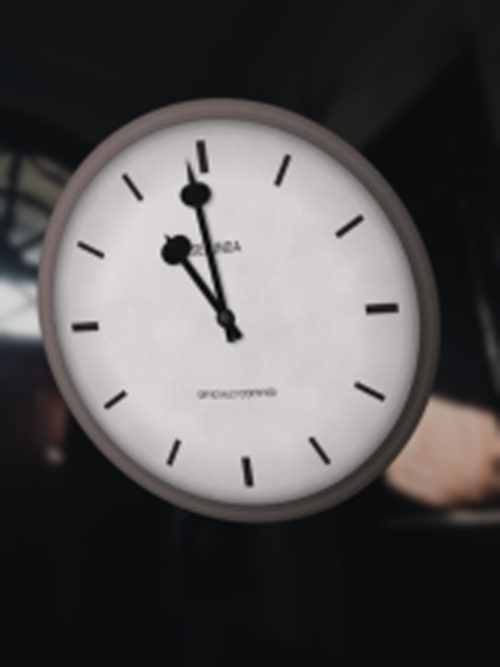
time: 10:59
